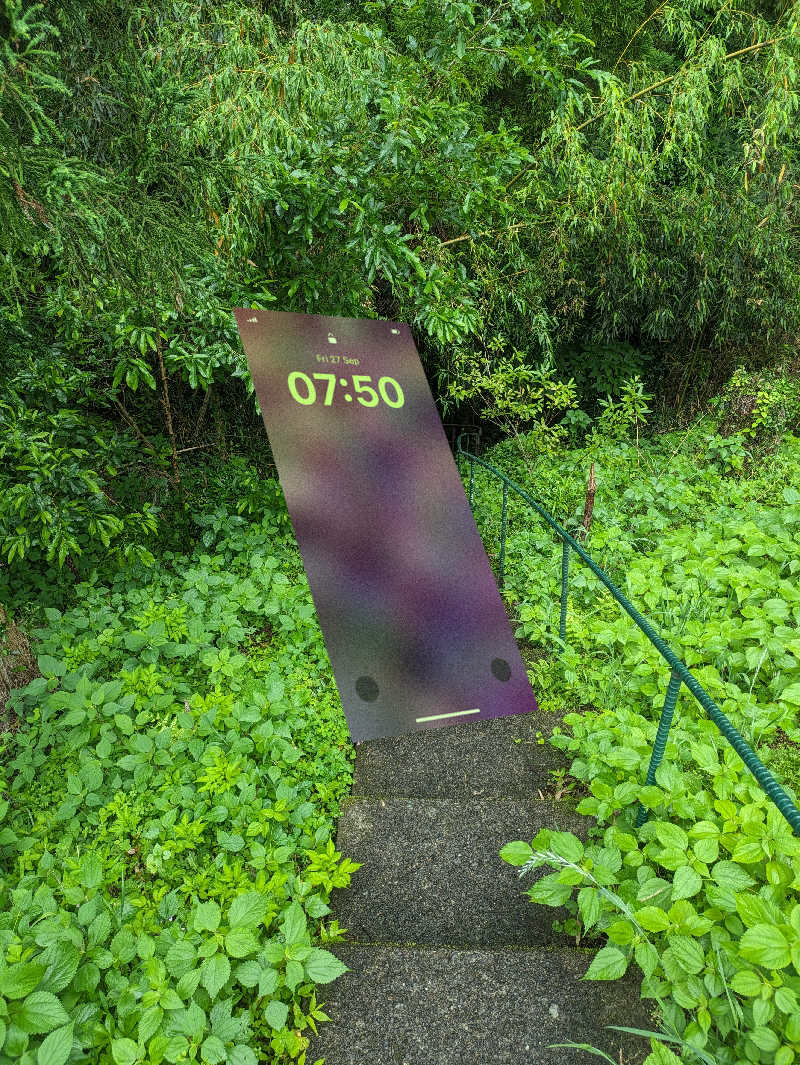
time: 7:50
